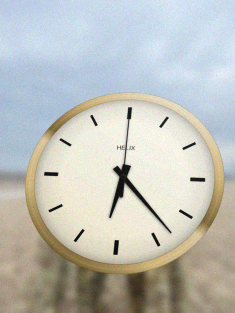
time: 6:23:00
